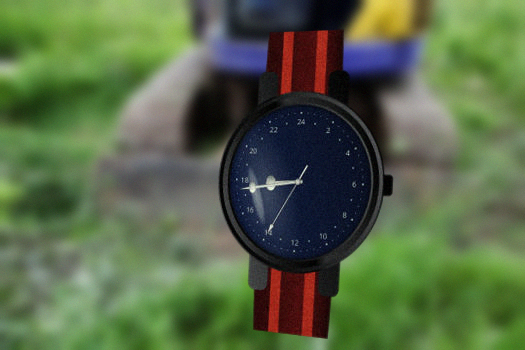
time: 17:43:35
